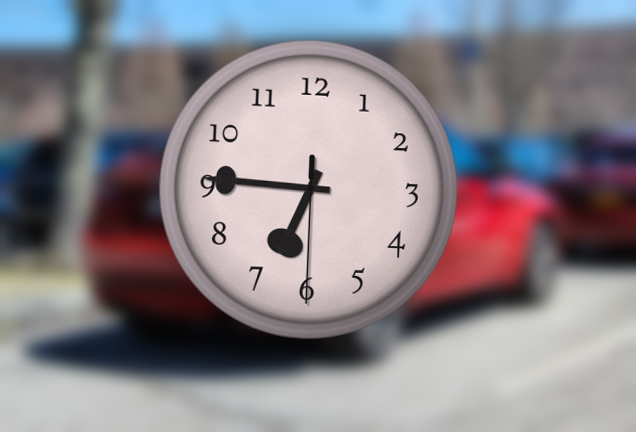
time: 6:45:30
